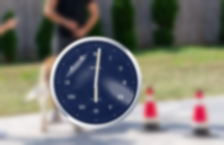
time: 6:01
